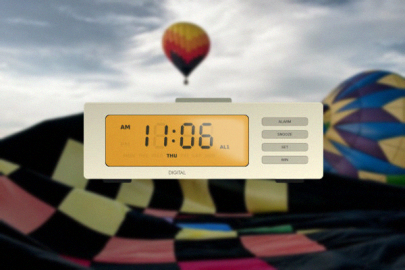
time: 11:06
